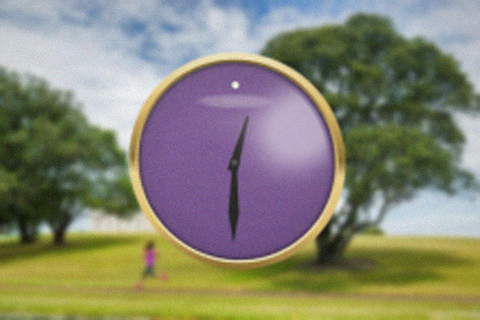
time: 12:30
